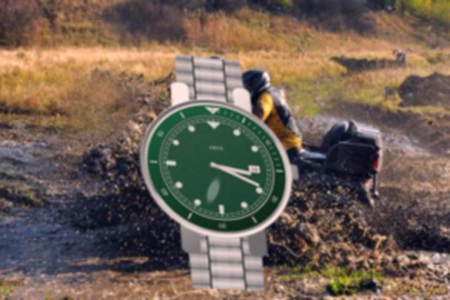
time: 3:19
